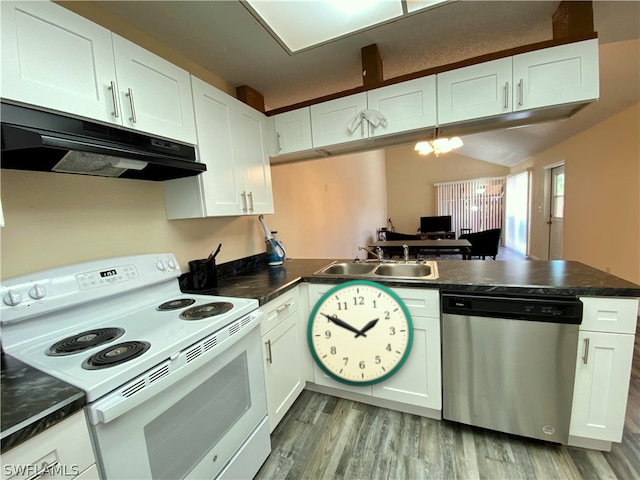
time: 1:50
